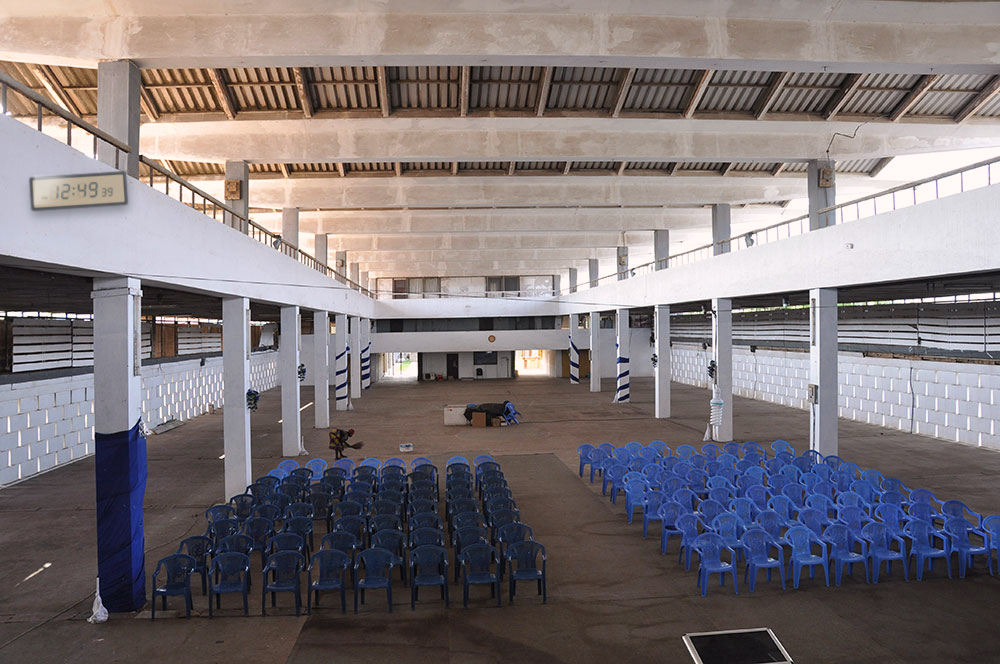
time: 12:49
